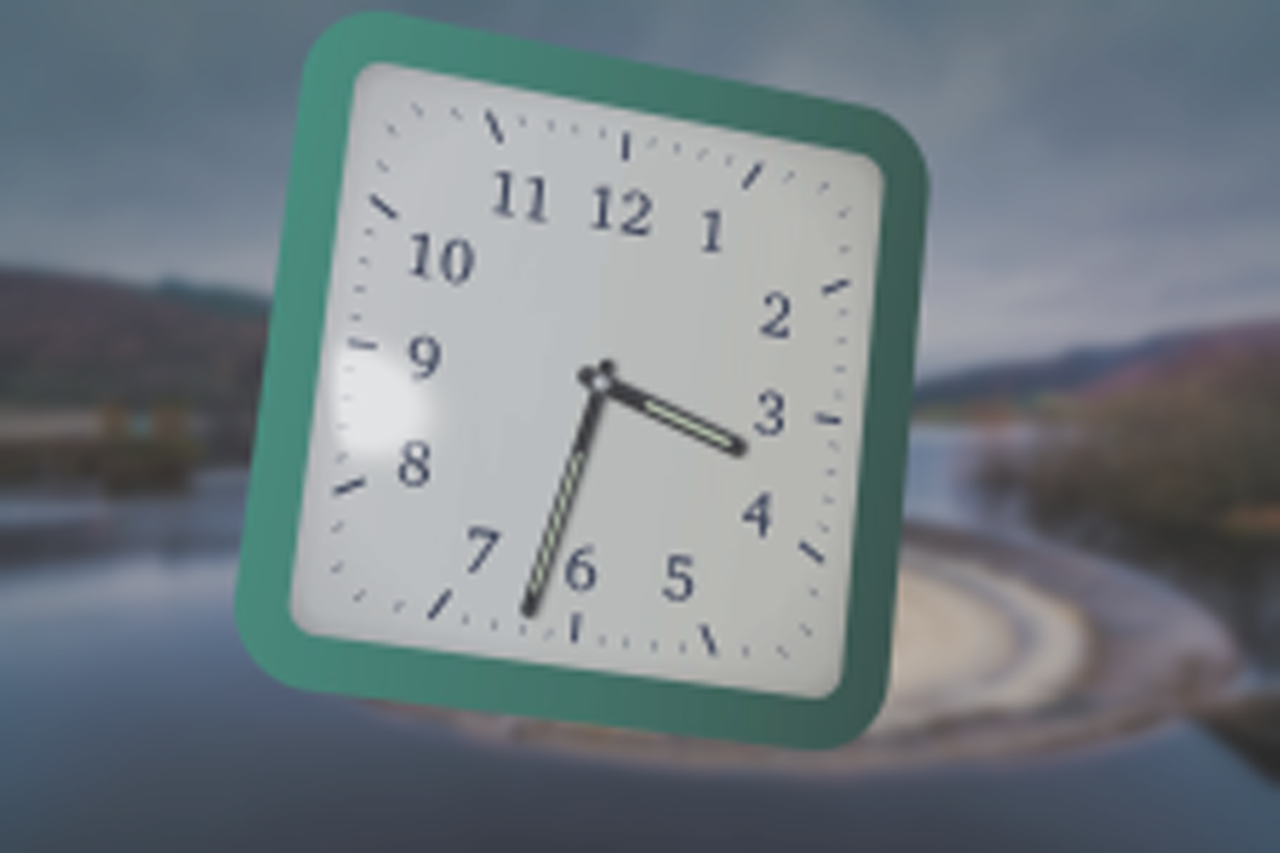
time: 3:32
